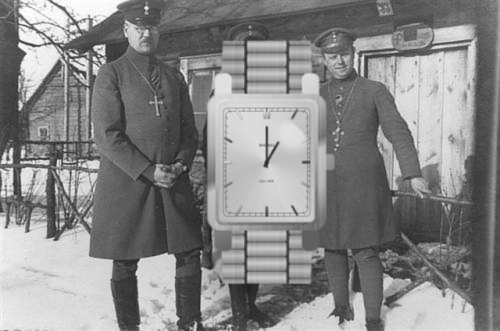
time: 1:00
